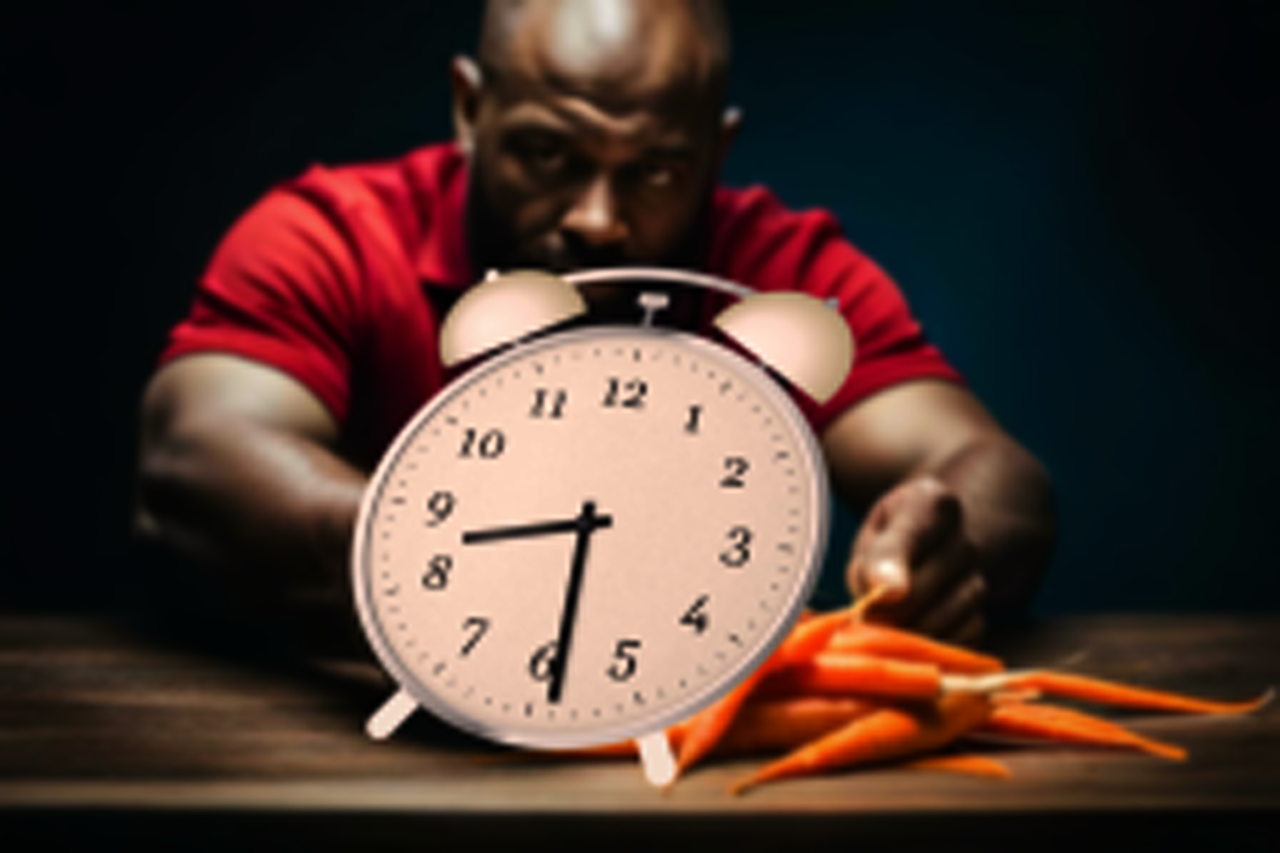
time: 8:29
